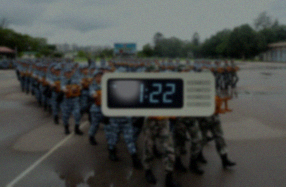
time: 1:22
